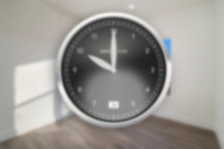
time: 10:00
